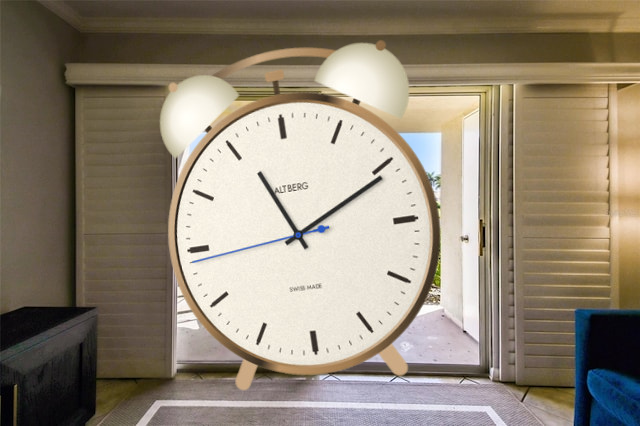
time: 11:10:44
